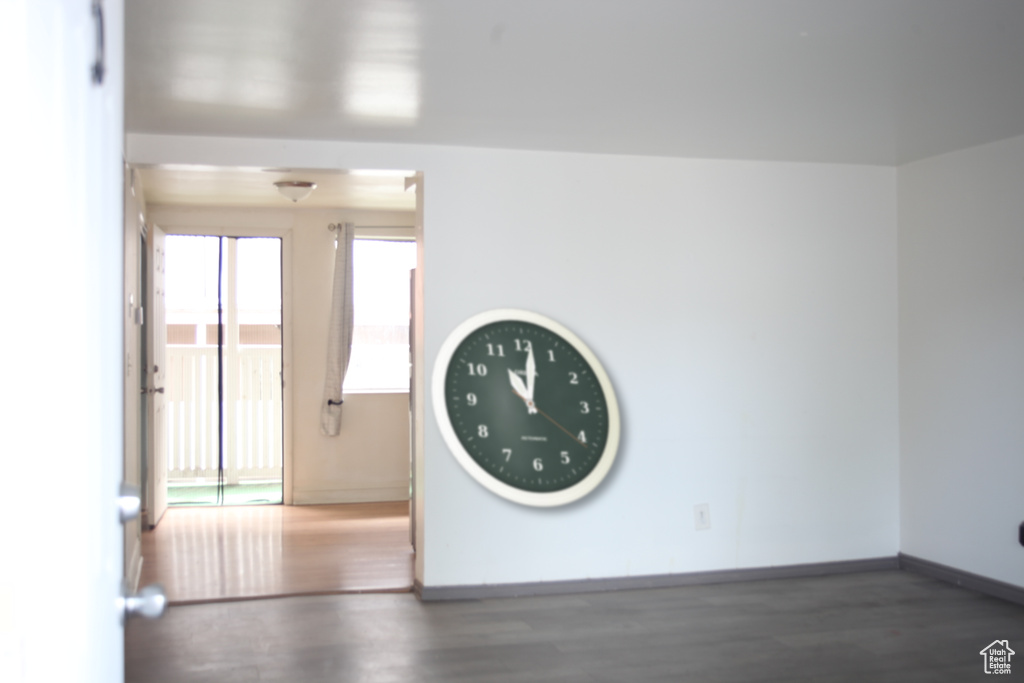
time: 11:01:21
